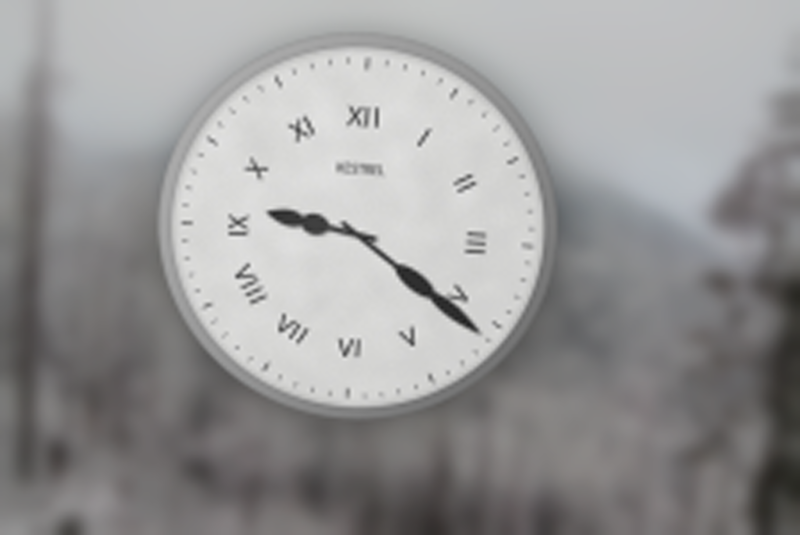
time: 9:21
